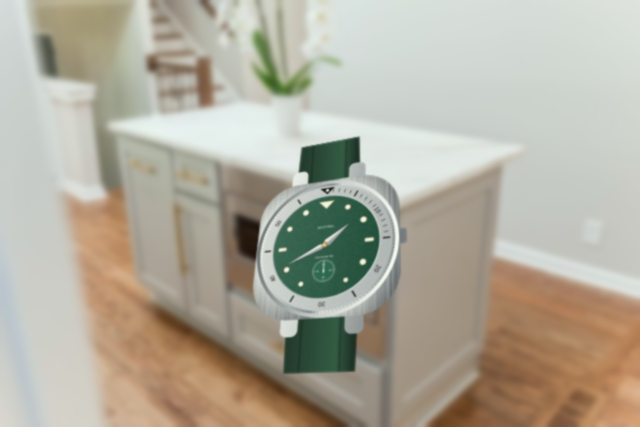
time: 1:41
